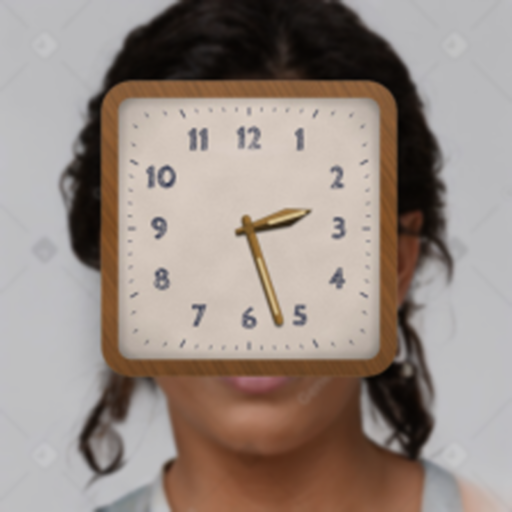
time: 2:27
